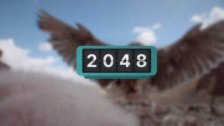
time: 20:48
